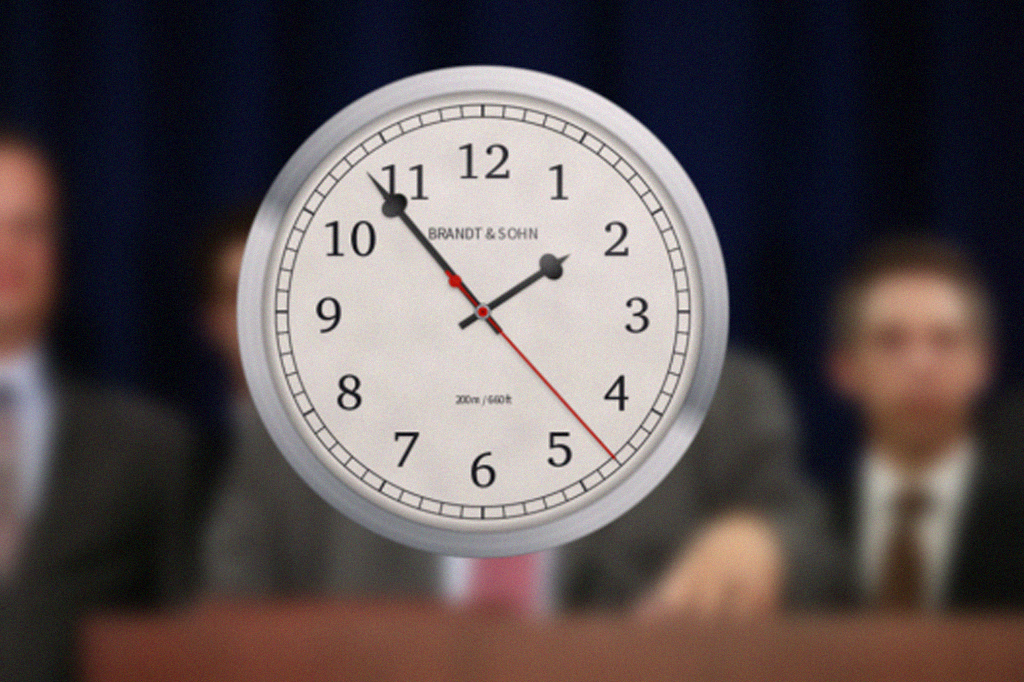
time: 1:53:23
